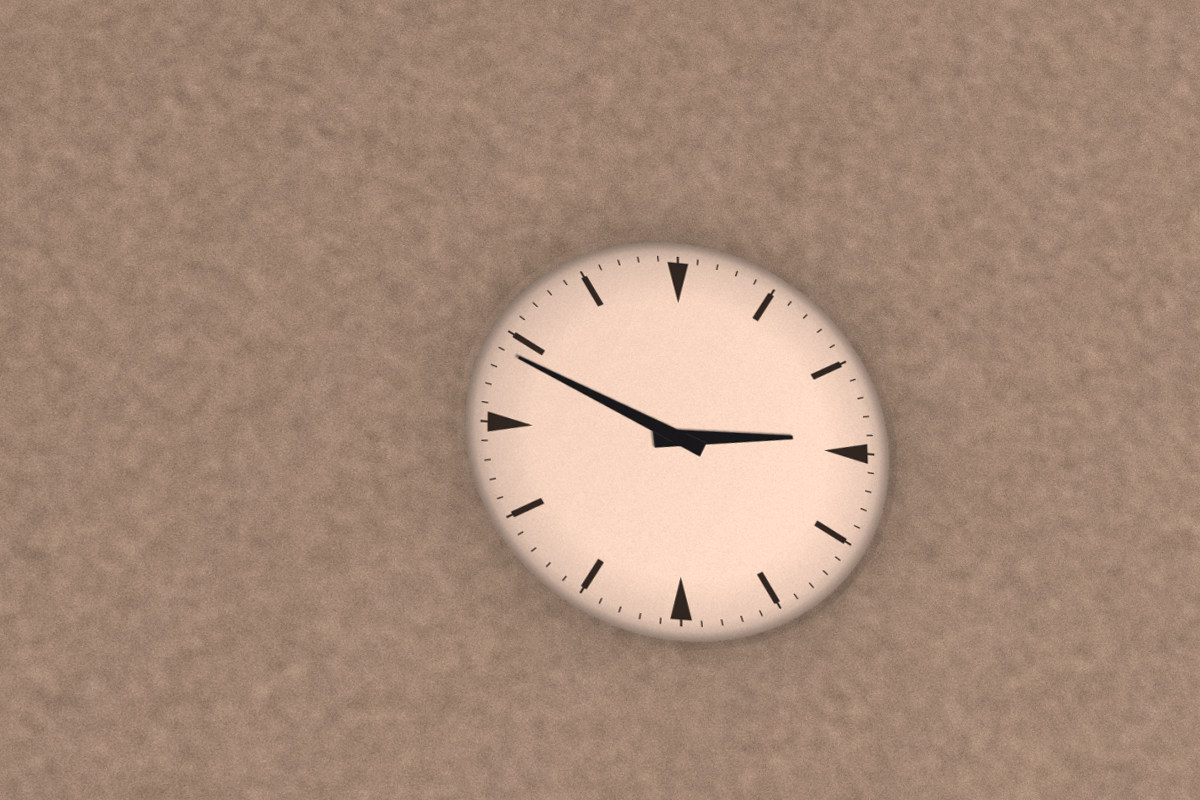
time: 2:49
